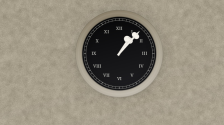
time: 1:07
